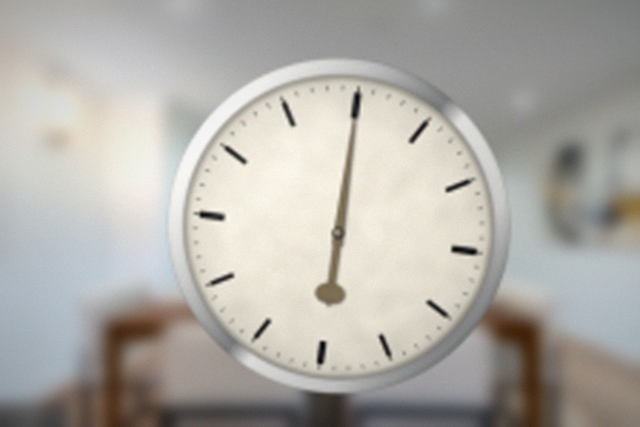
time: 6:00
